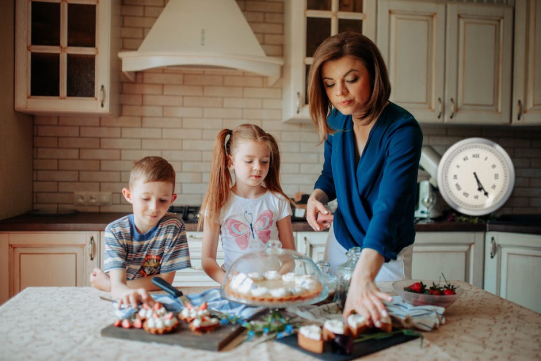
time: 5:25
